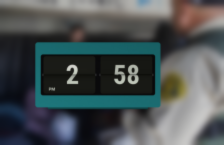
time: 2:58
